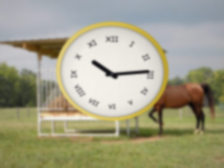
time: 10:14
